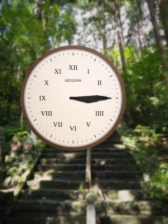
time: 3:15
